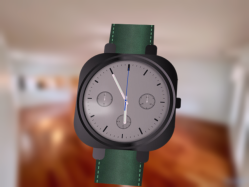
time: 5:55
